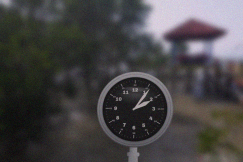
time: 2:06
